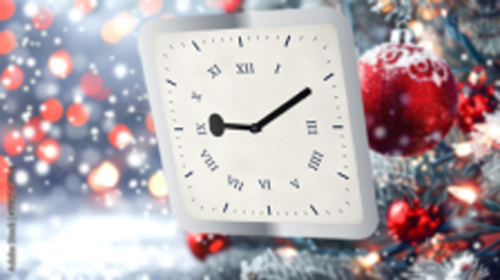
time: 9:10
